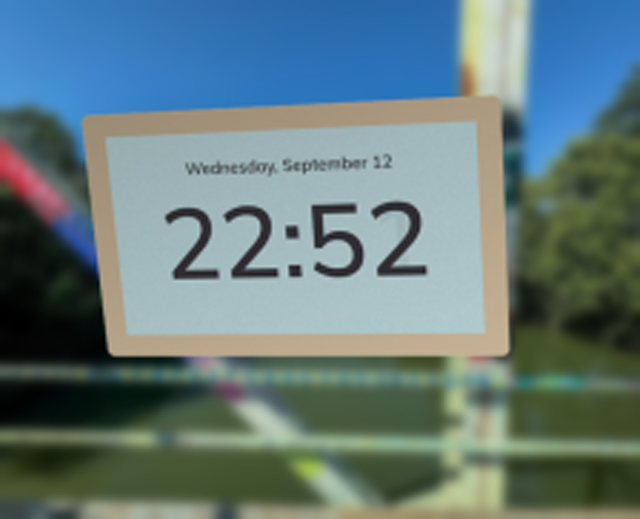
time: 22:52
